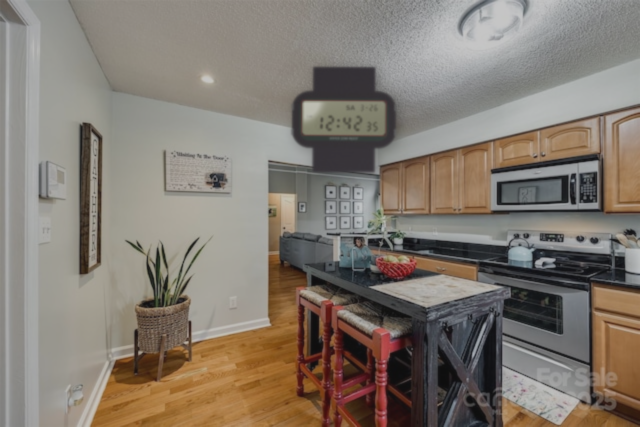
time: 12:42
